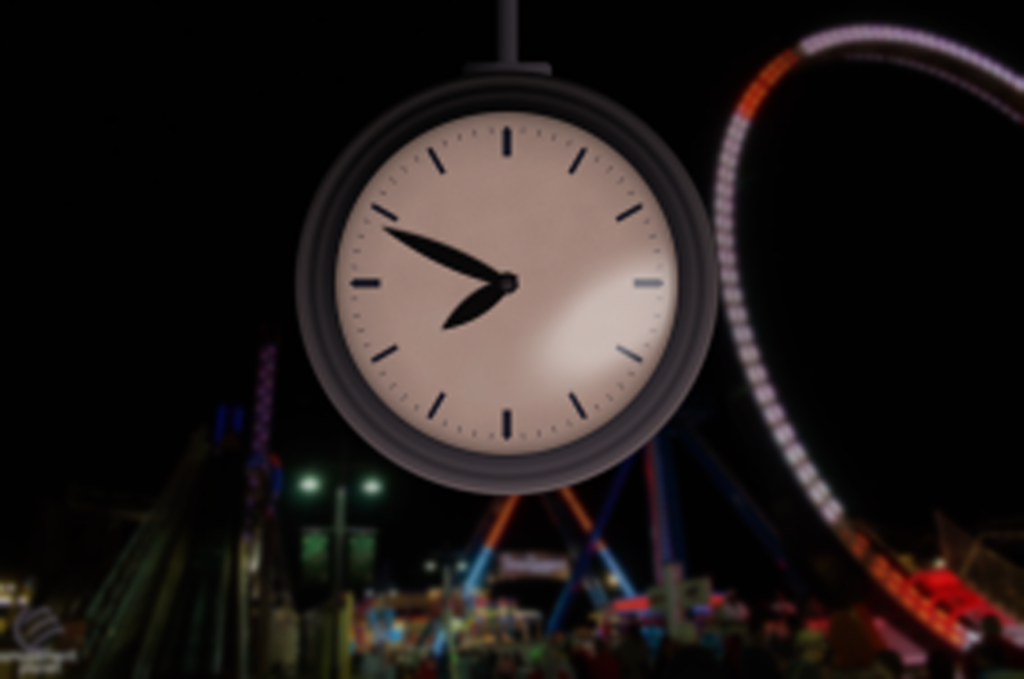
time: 7:49
